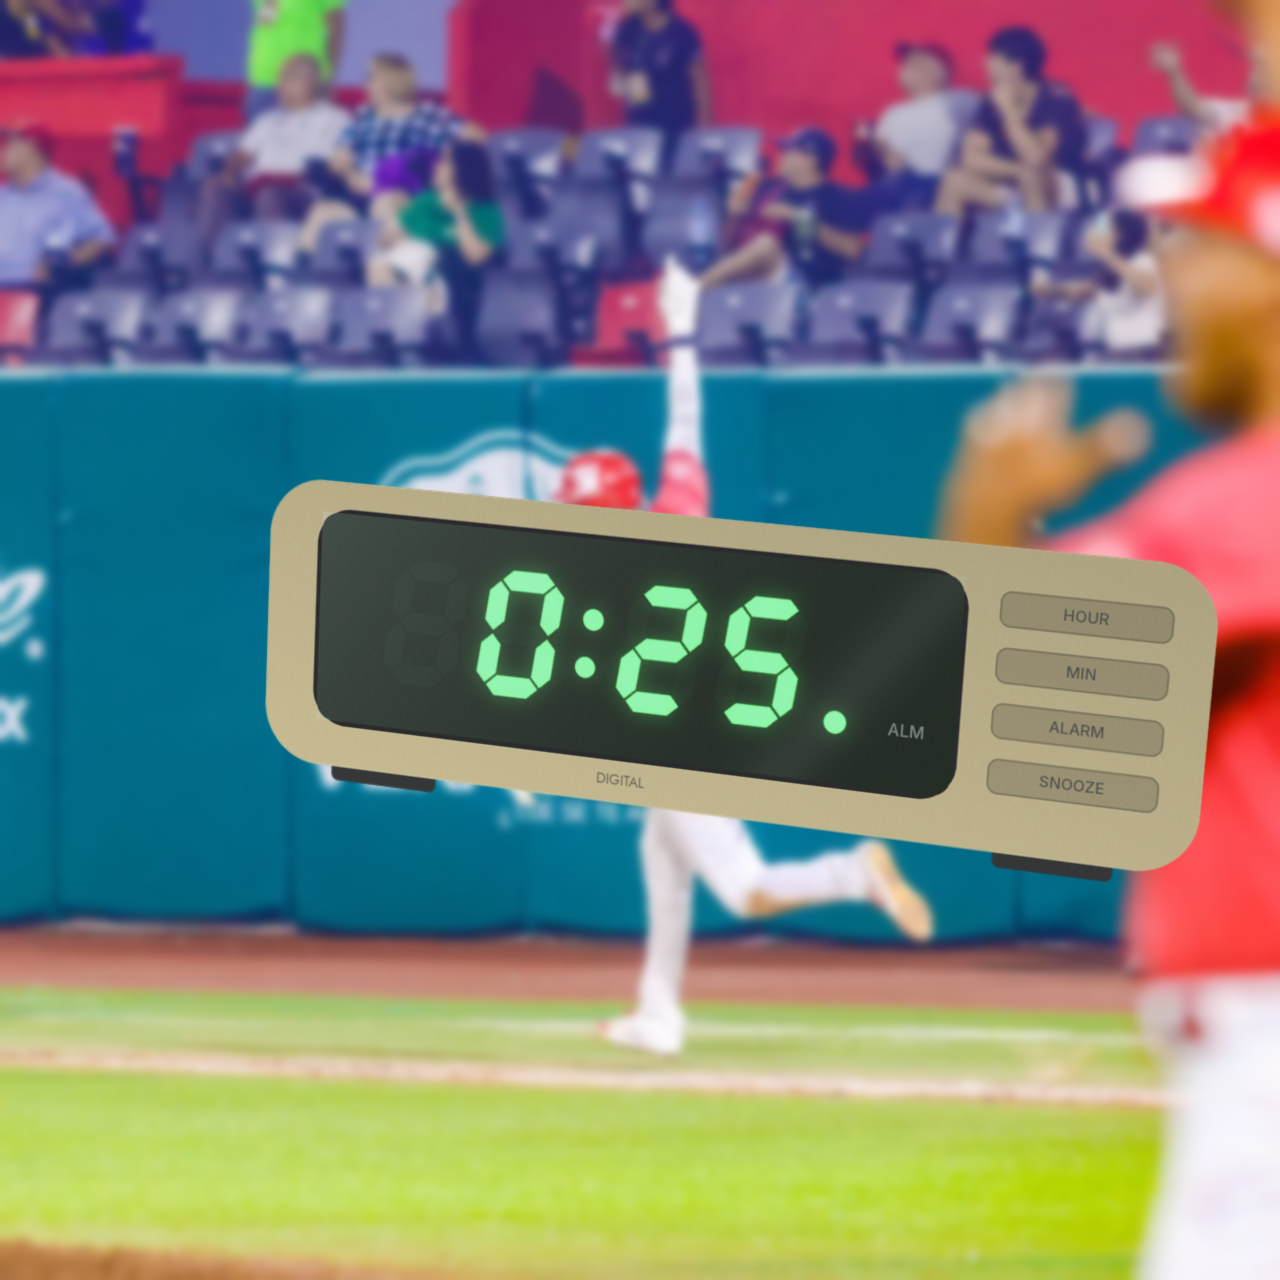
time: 0:25
